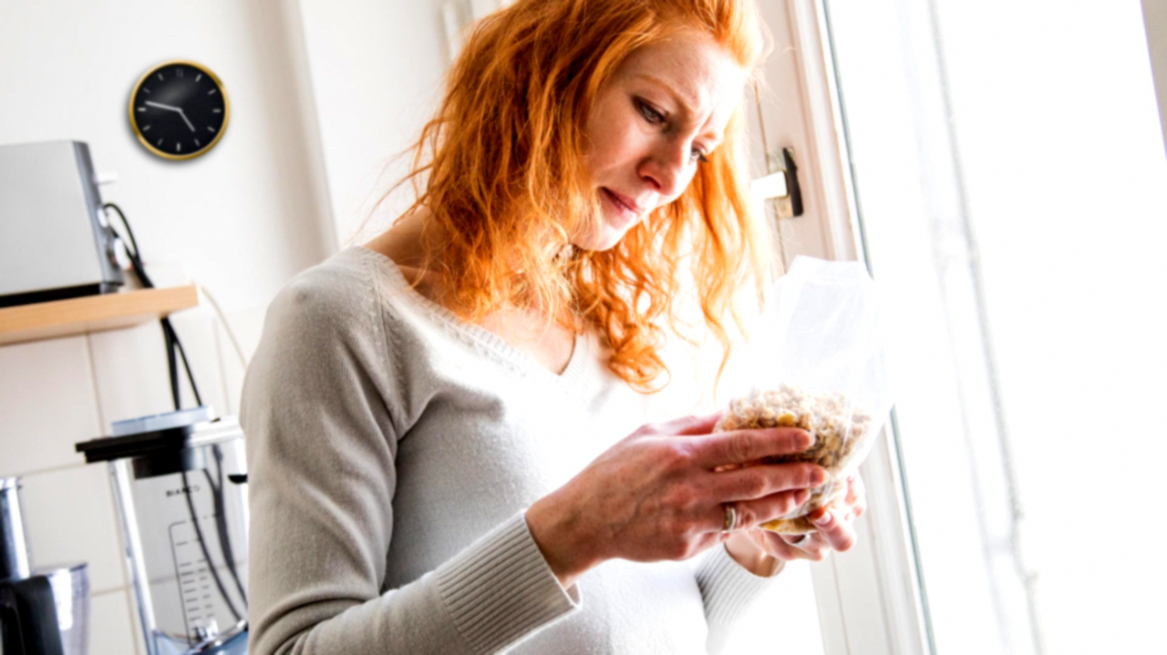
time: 4:47
